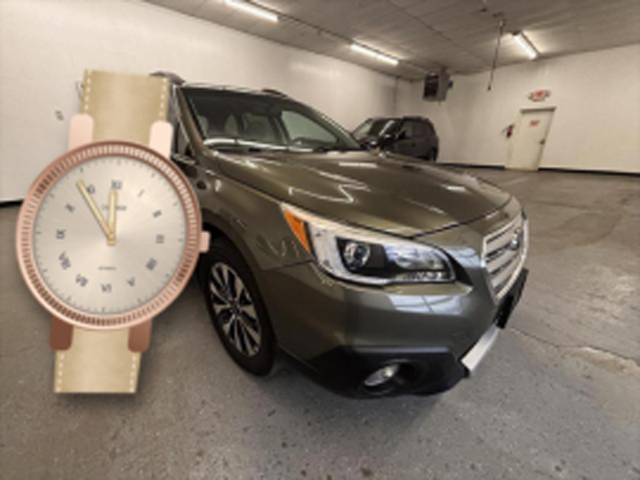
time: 11:54
